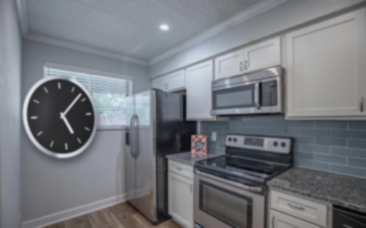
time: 5:08
